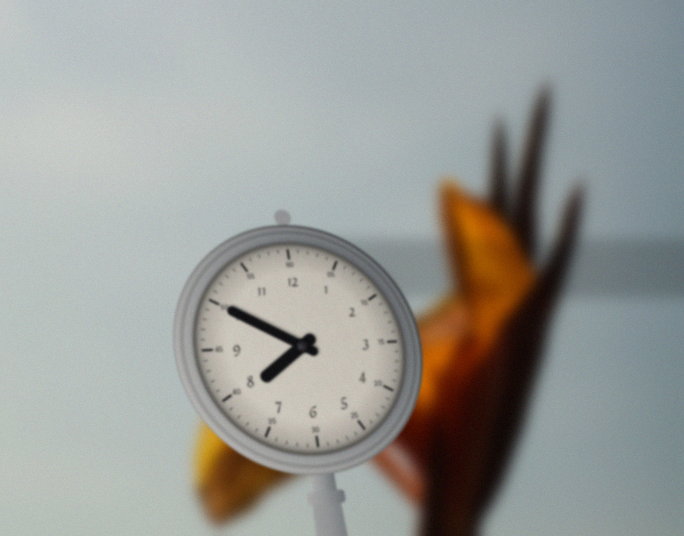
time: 7:50
